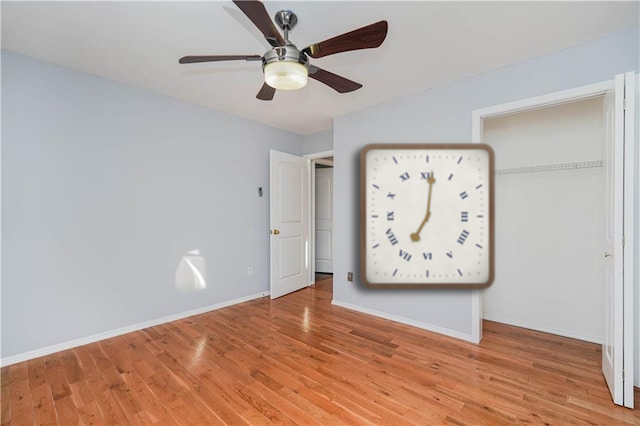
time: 7:01
